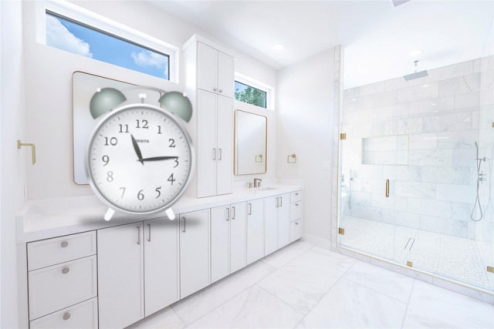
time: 11:14
